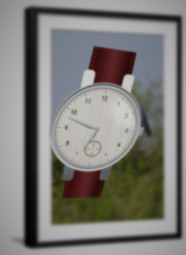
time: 6:48
